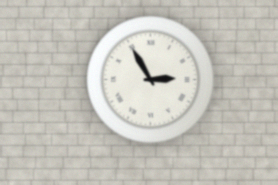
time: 2:55
